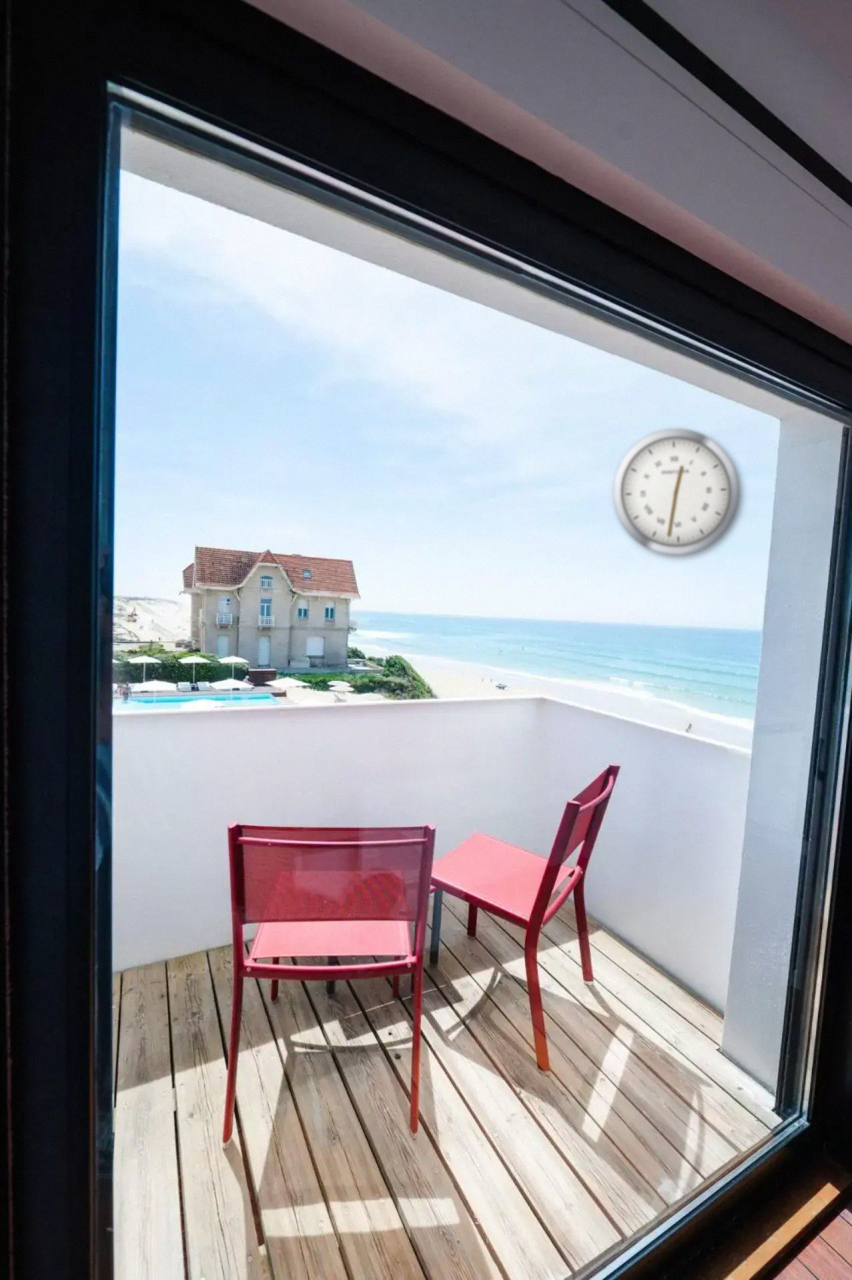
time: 12:32
